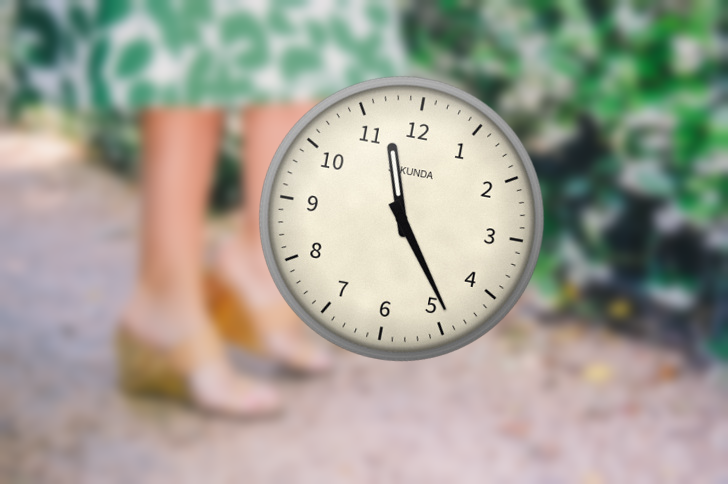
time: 11:24
